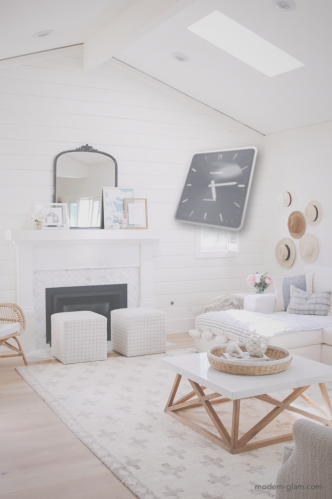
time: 5:14
